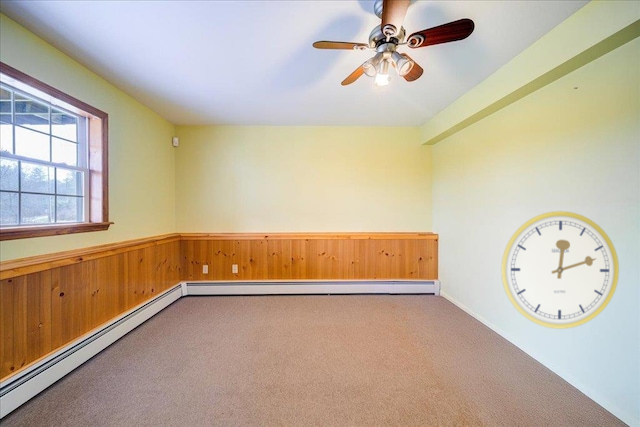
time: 12:12
